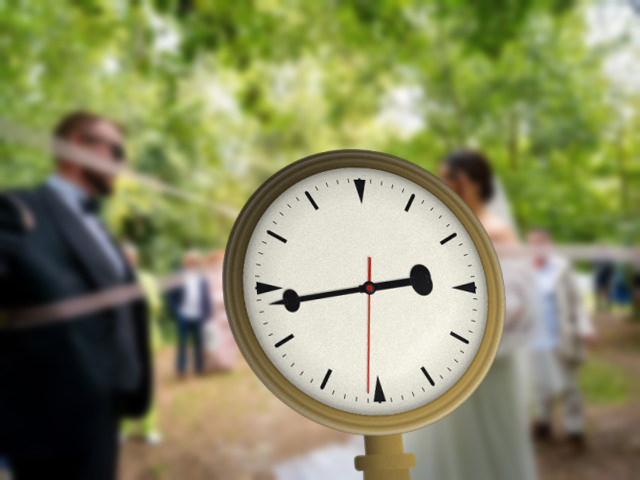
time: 2:43:31
